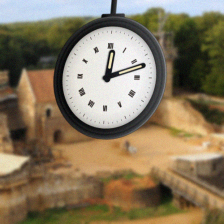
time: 12:12
